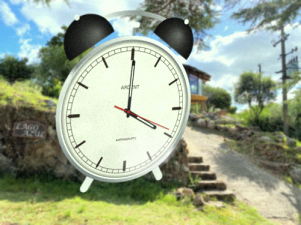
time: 4:00:19
